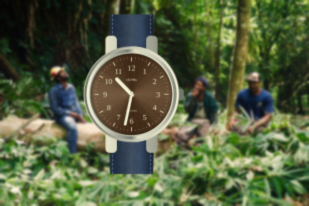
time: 10:32
